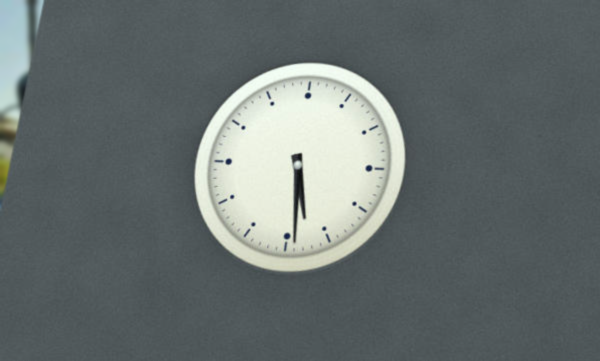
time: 5:29
